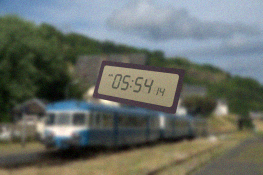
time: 5:54:14
